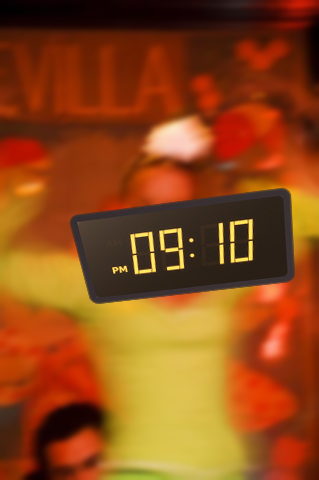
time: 9:10
